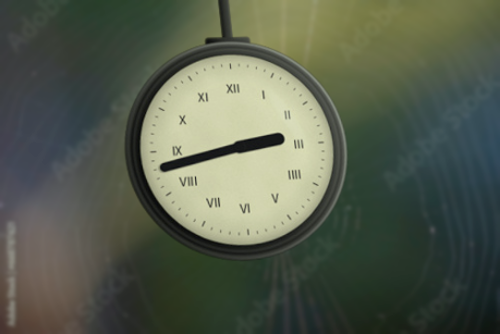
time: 2:43
